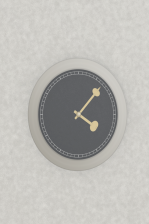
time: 4:07
